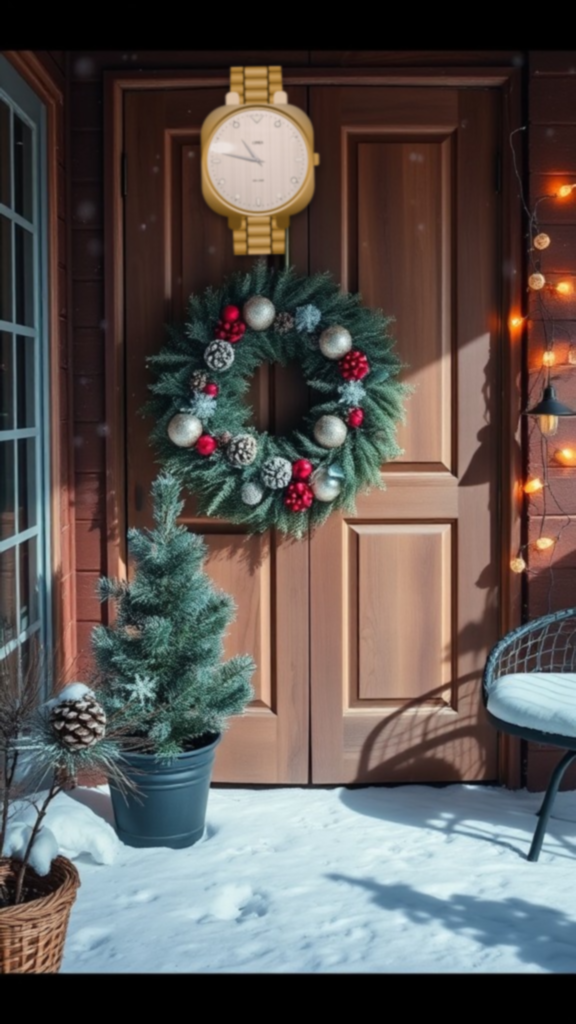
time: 10:47
